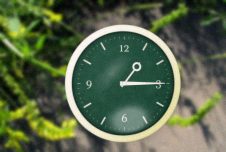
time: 1:15
